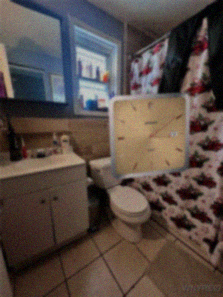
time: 3:09
